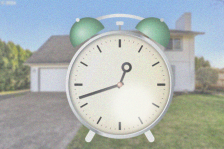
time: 12:42
